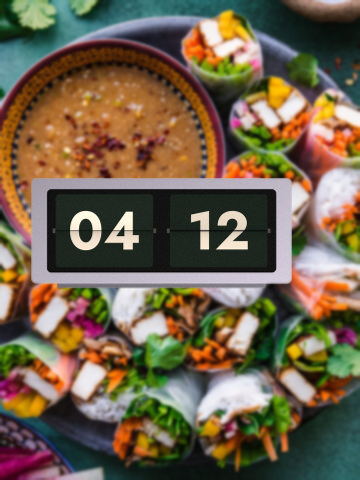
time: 4:12
